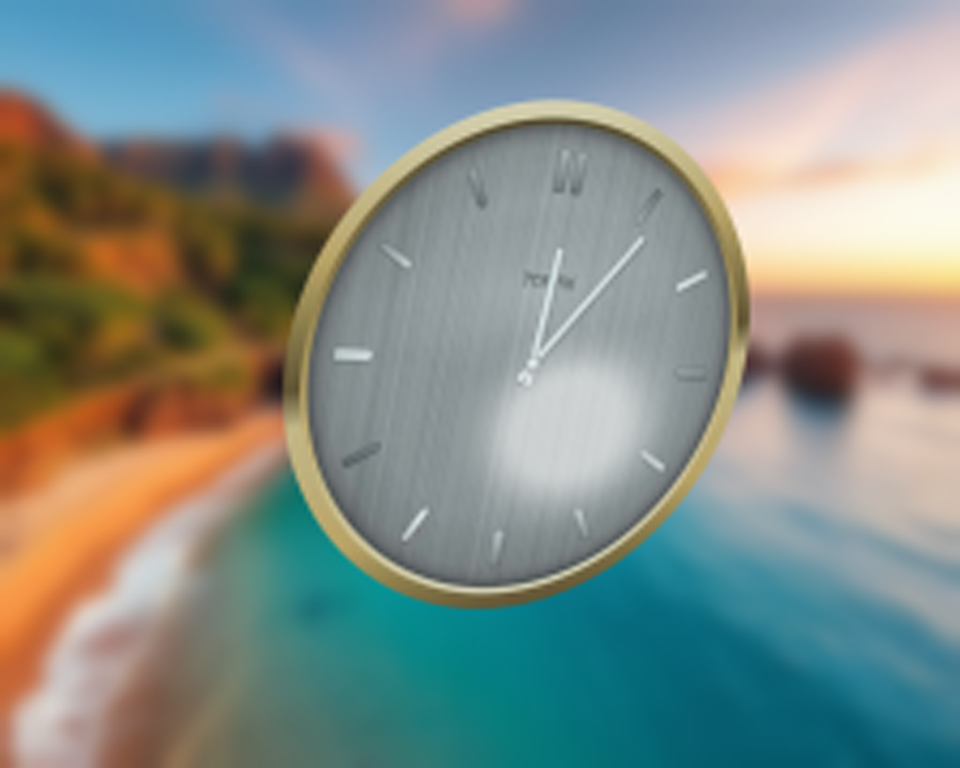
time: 12:06
